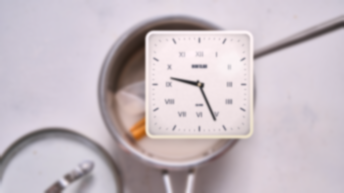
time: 9:26
